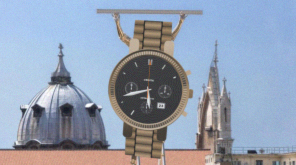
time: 5:42
